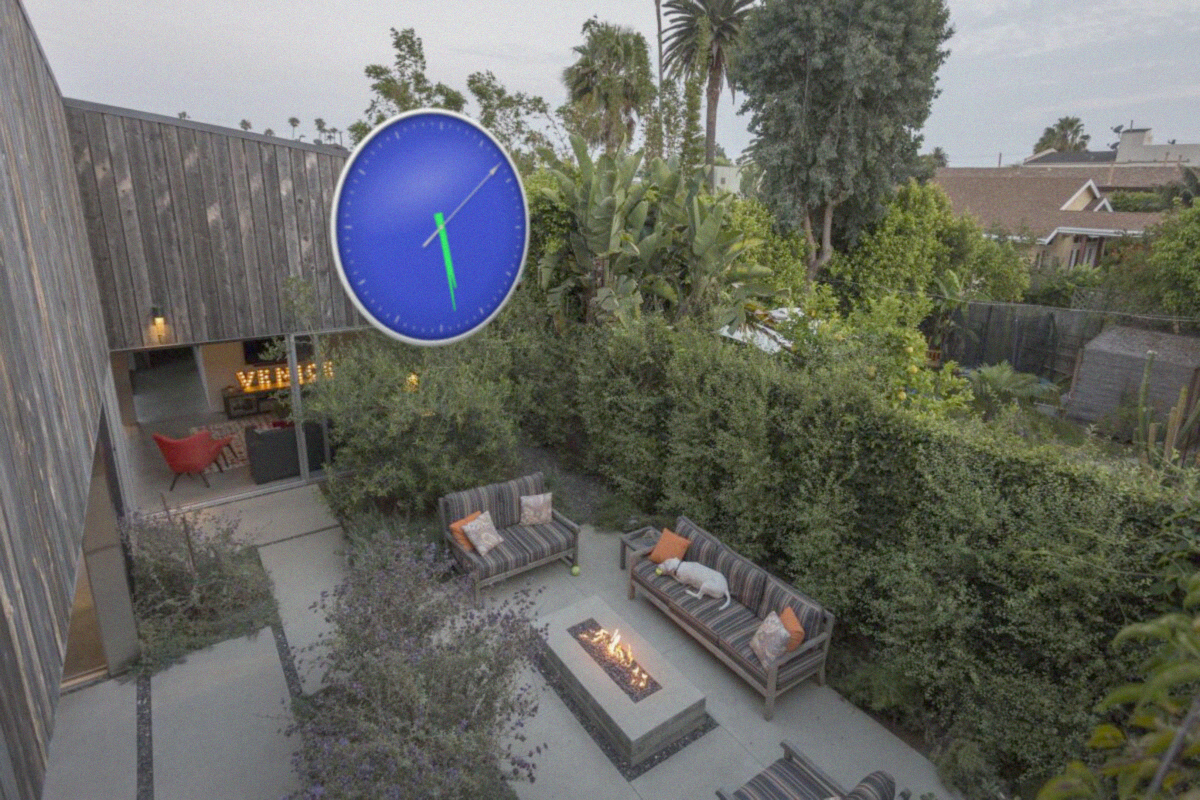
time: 5:28:08
